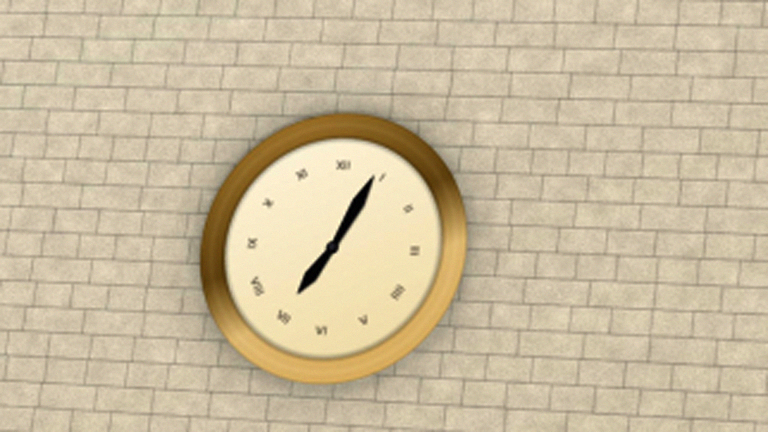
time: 7:04
